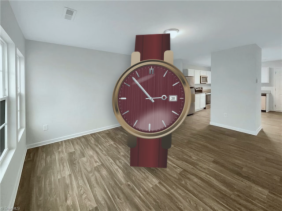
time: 2:53
